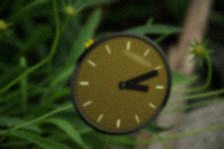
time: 3:11
